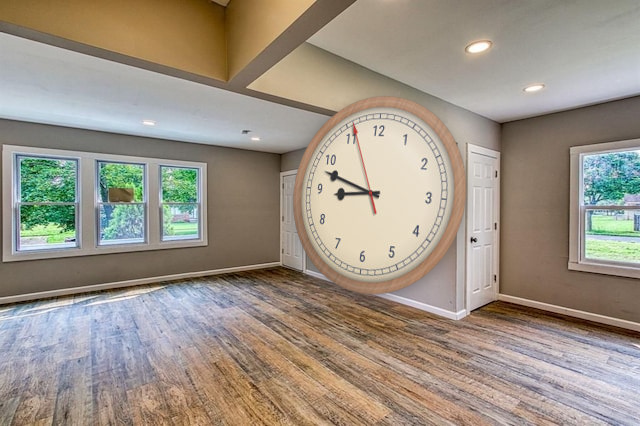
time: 8:47:56
